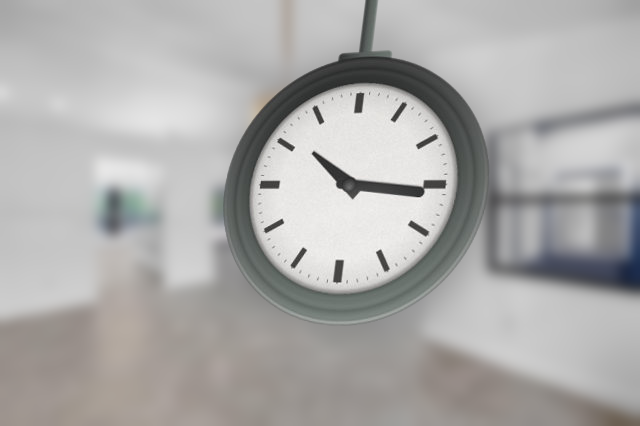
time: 10:16
